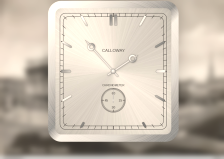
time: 1:53
